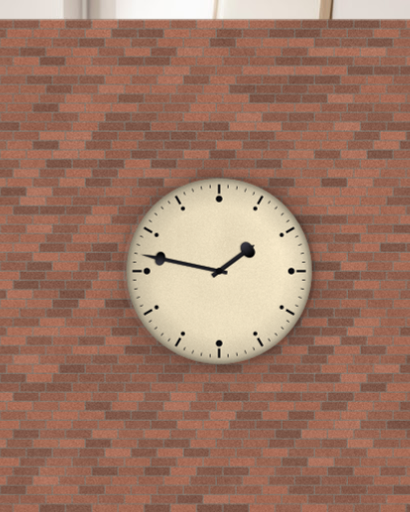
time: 1:47
